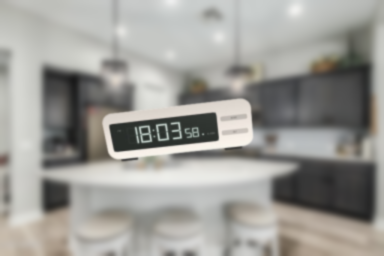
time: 18:03
